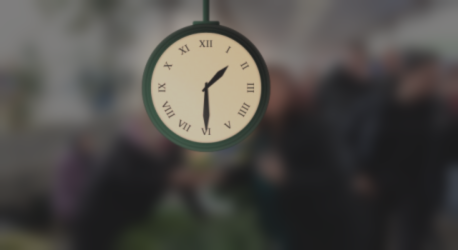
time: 1:30
